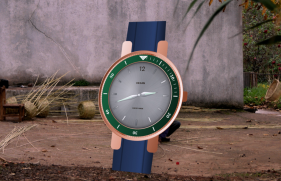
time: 2:42
